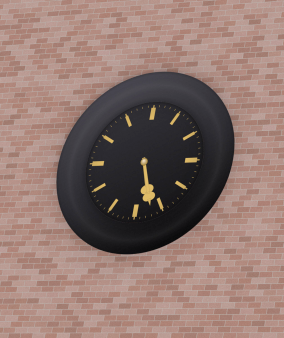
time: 5:27
